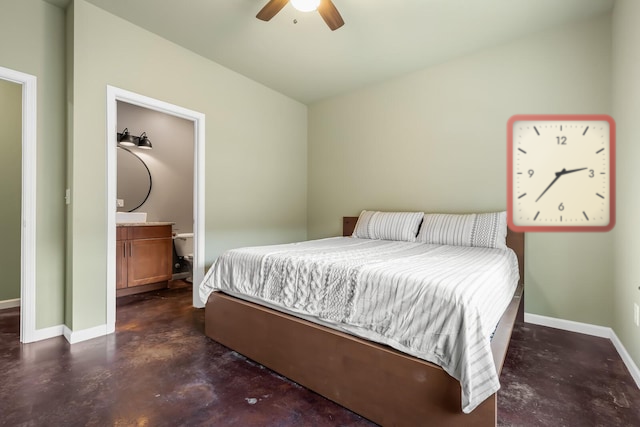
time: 2:37
